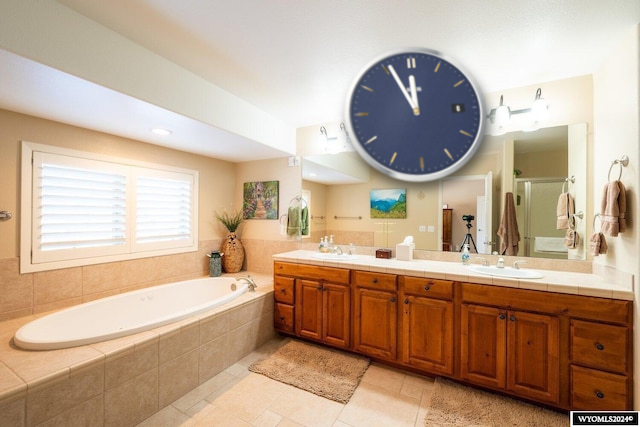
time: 11:56
